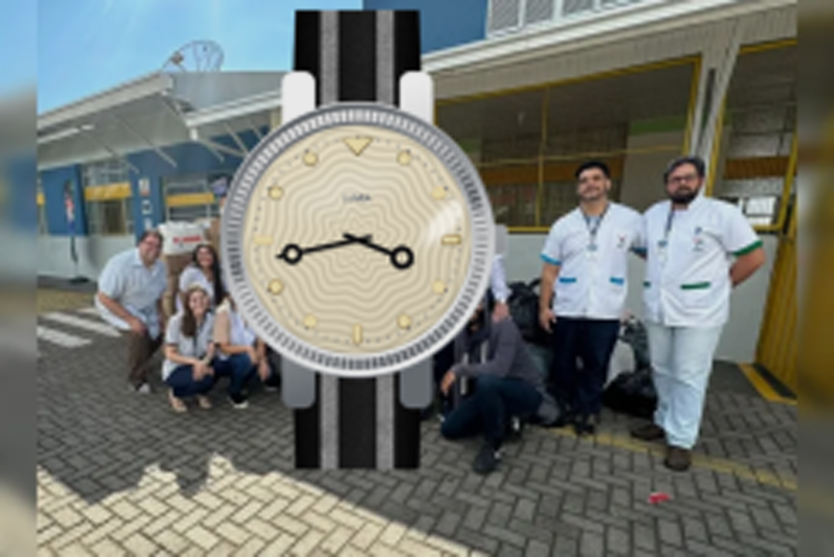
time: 3:43
